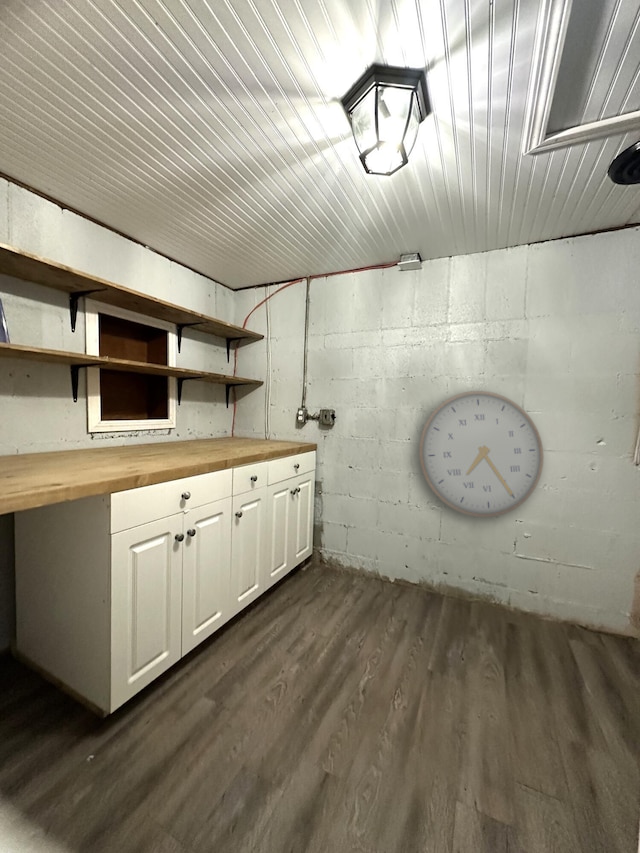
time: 7:25
